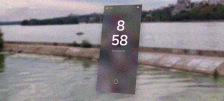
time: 8:58
